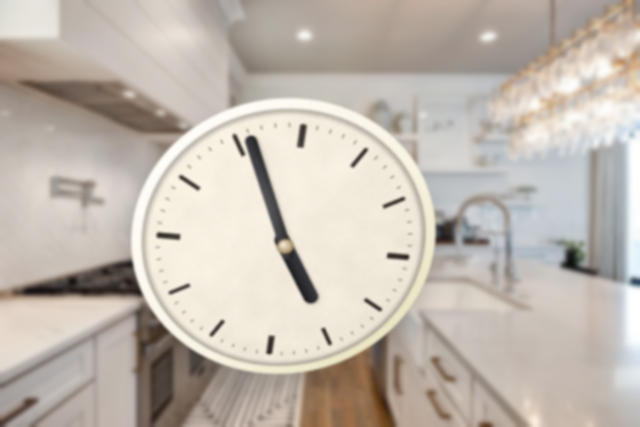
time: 4:56
